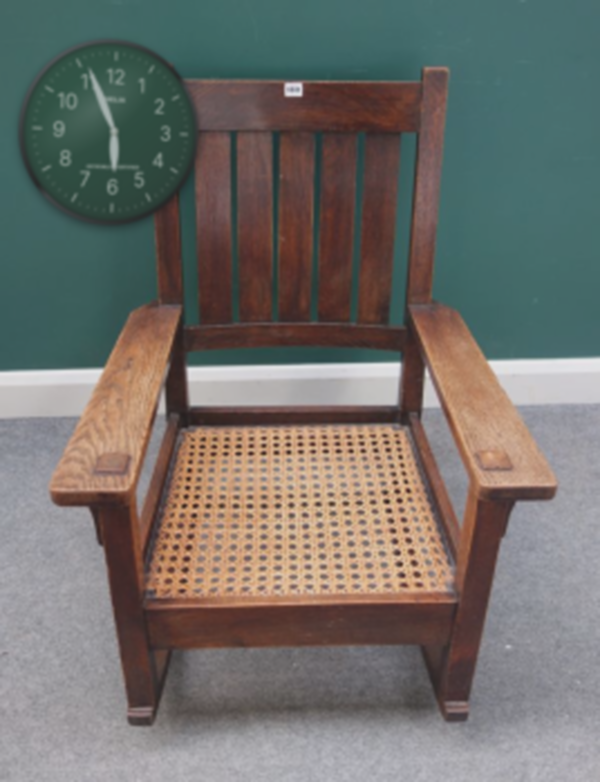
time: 5:56
